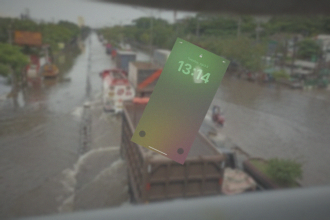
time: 13:14
